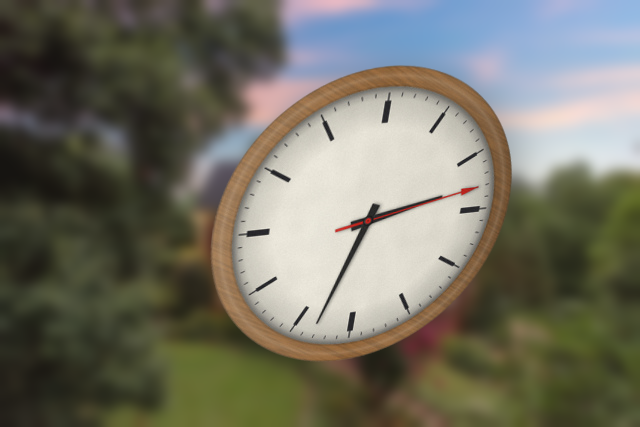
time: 2:33:13
